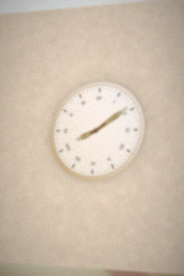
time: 8:09
